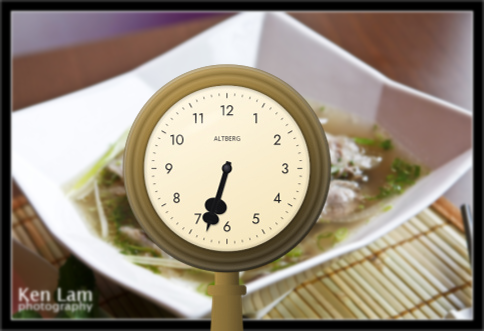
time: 6:33
